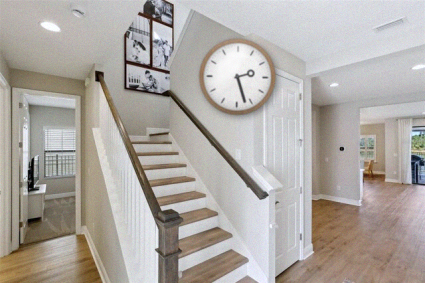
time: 2:27
